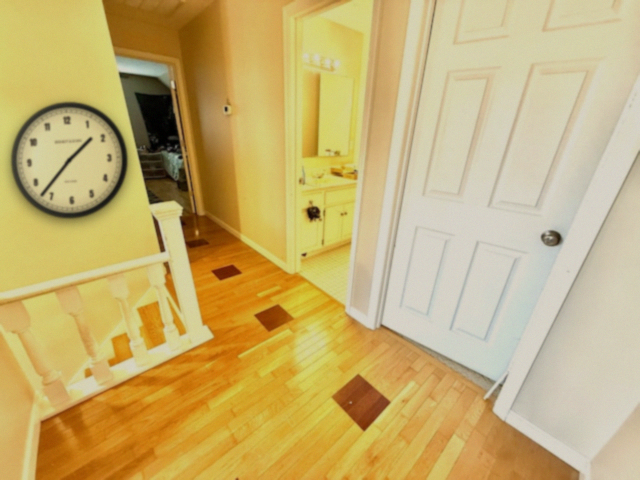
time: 1:37
